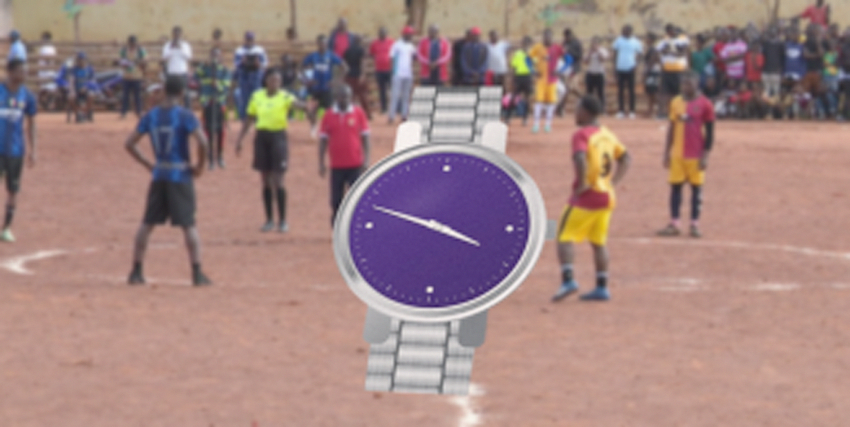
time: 3:48
